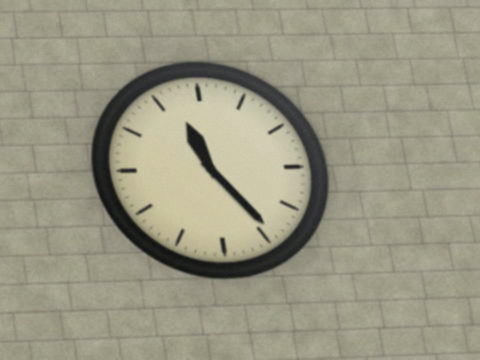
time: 11:24
